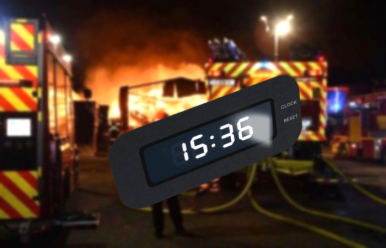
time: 15:36
